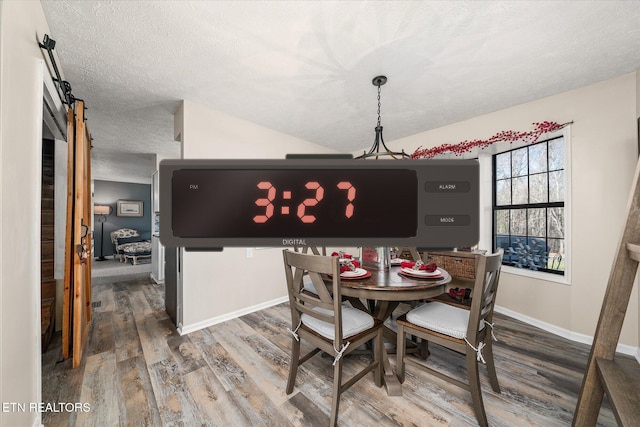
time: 3:27
